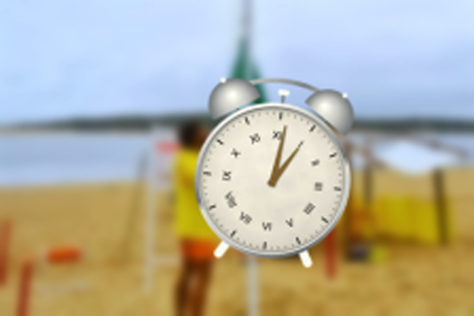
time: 1:01
